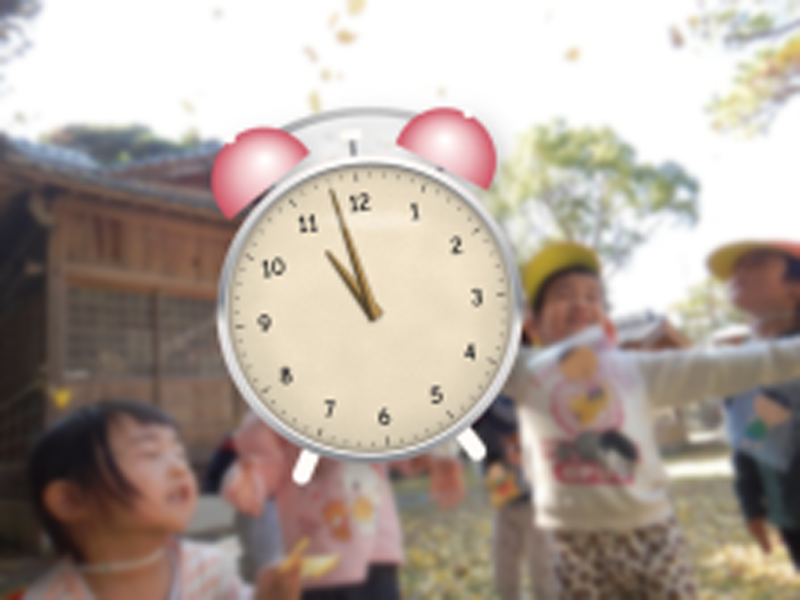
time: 10:58
